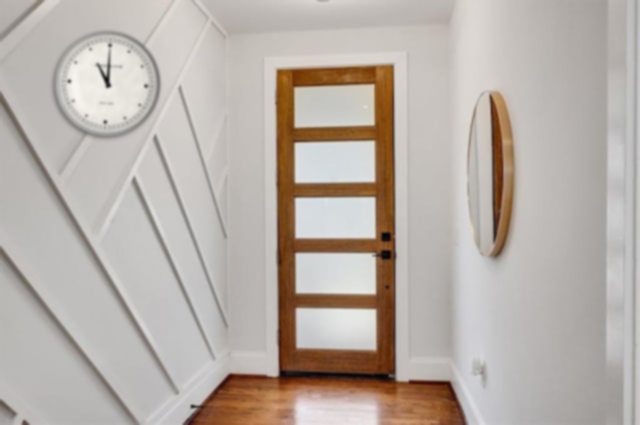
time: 11:00
